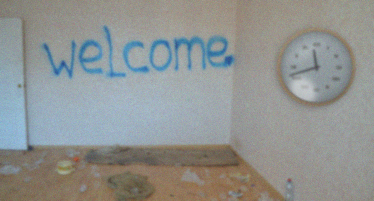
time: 11:42
